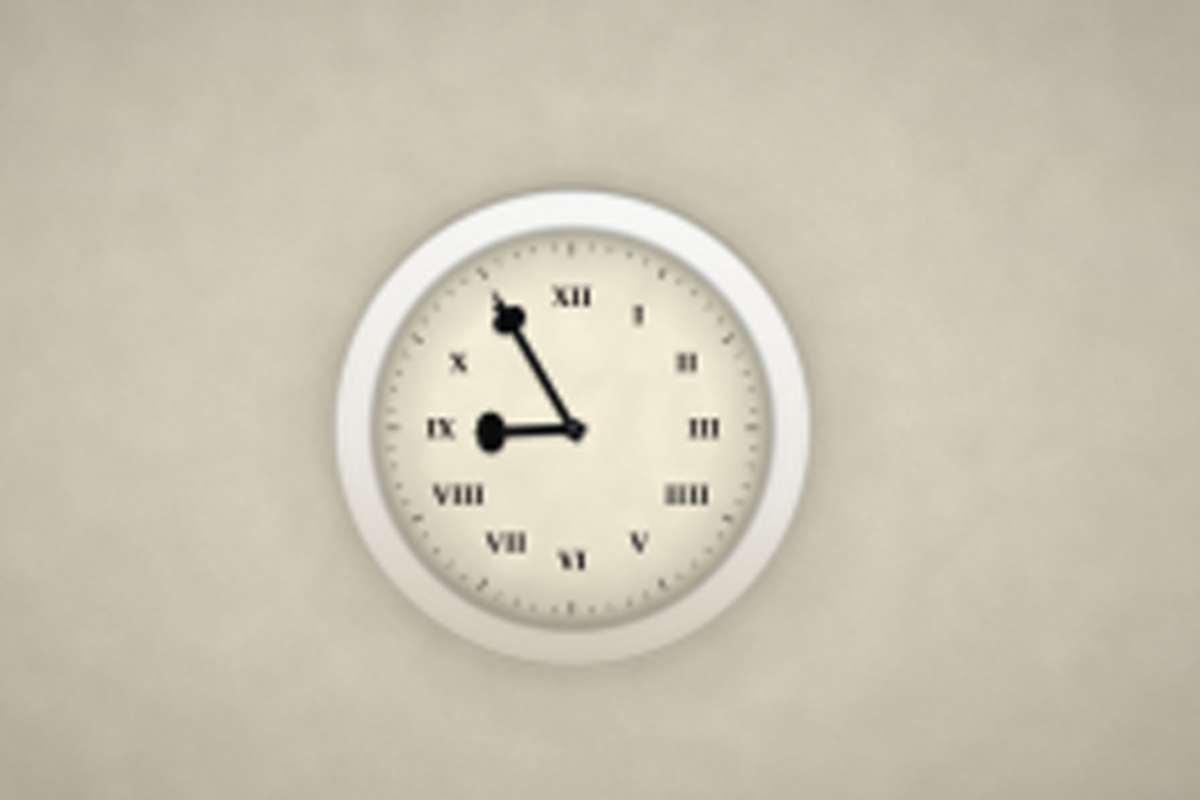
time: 8:55
